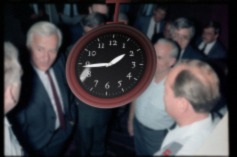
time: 1:44
